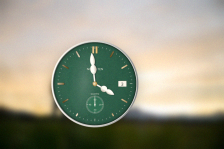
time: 3:59
